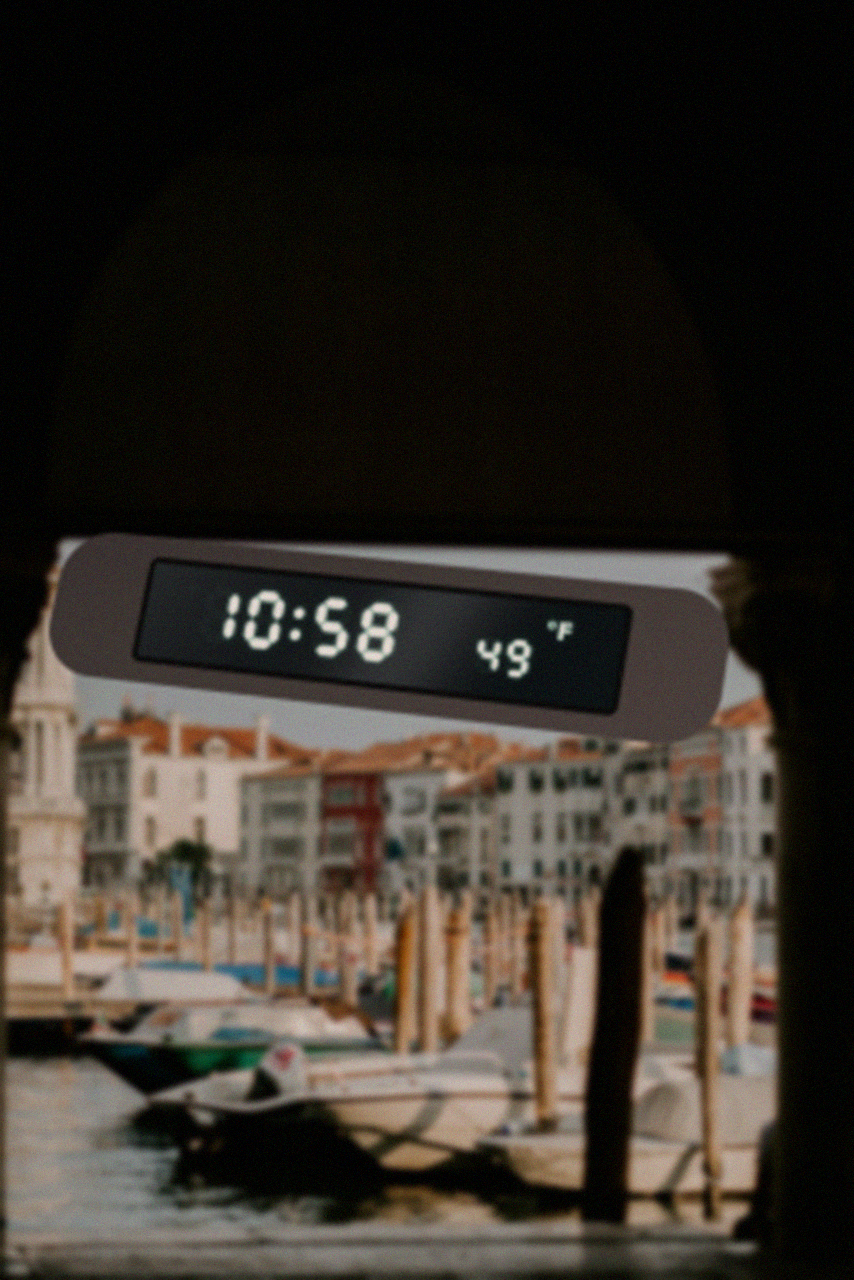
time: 10:58
